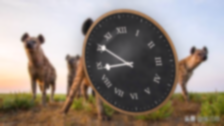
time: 8:51
